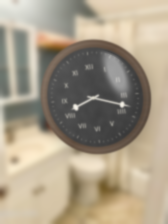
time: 8:18
